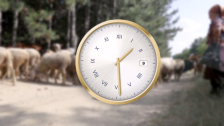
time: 1:29
